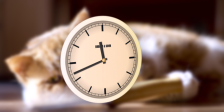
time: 11:42
